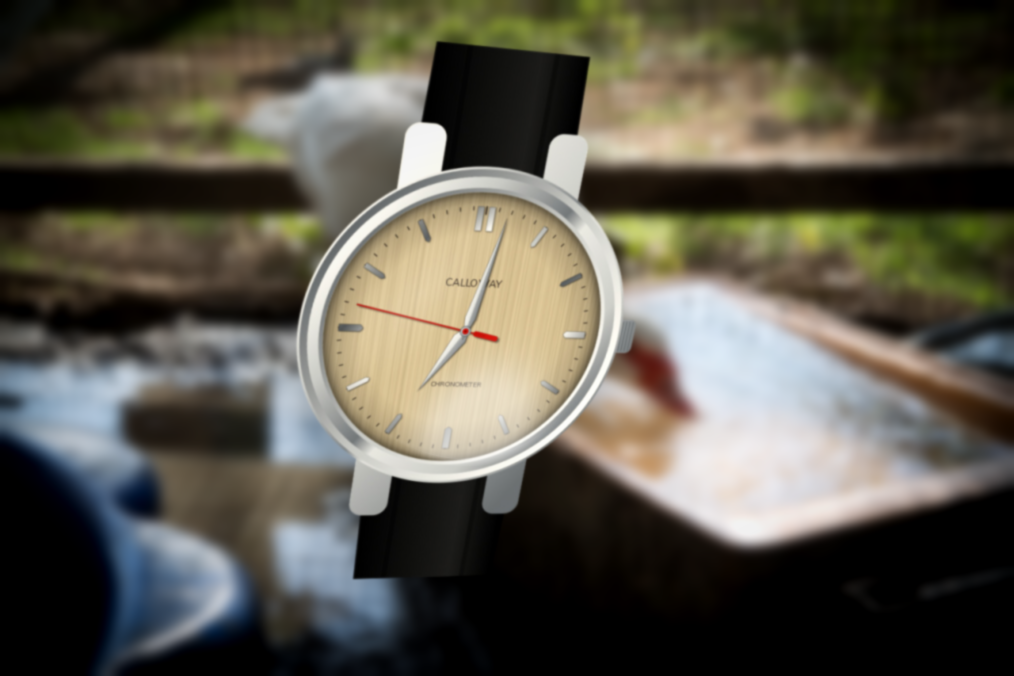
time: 7:01:47
